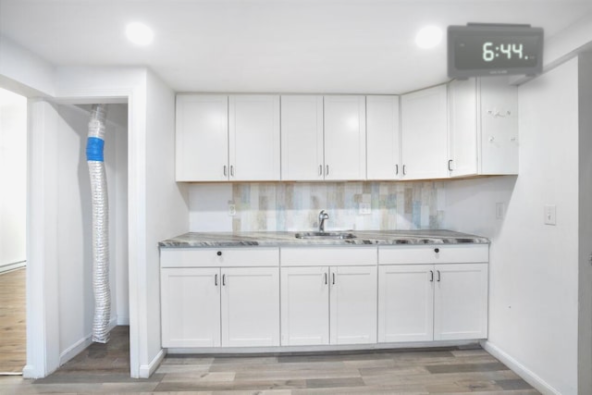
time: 6:44
